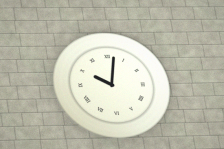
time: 10:02
